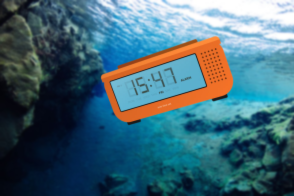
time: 15:47
